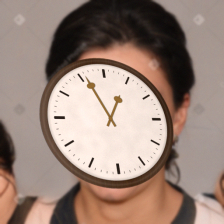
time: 12:56
